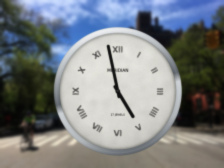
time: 4:58
